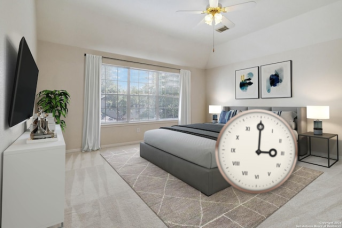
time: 3:00
